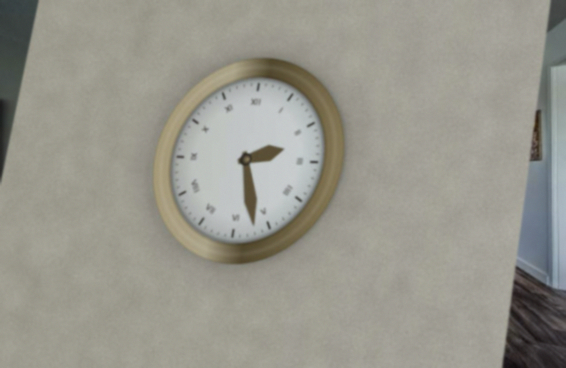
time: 2:27
